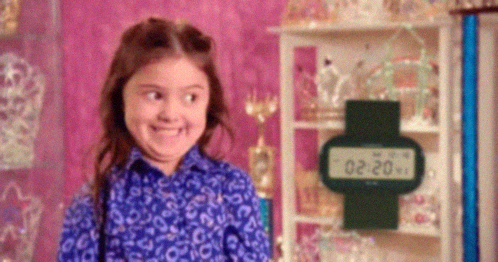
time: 2:20
